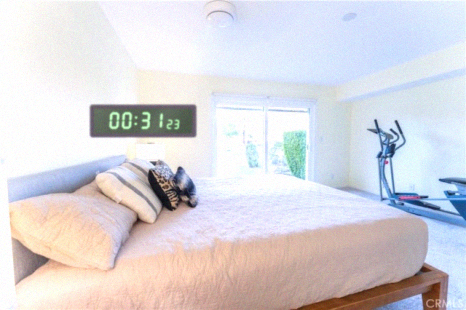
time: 0:31:23
